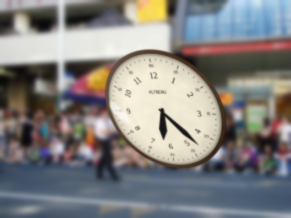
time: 6:23
